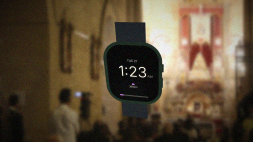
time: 1:23
